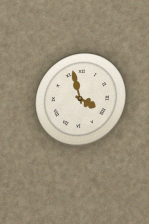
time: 3:57
